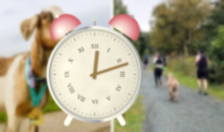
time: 12:12
